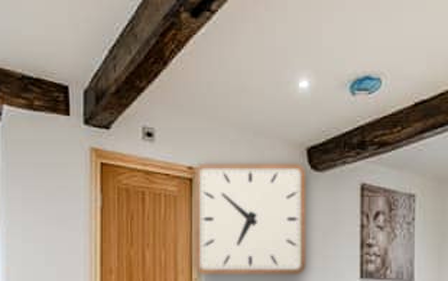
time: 6:52
